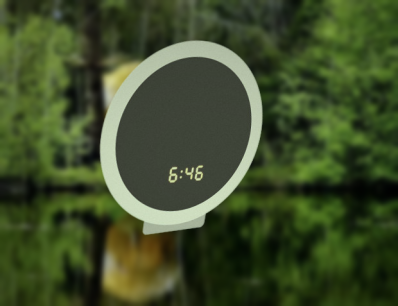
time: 6:46
